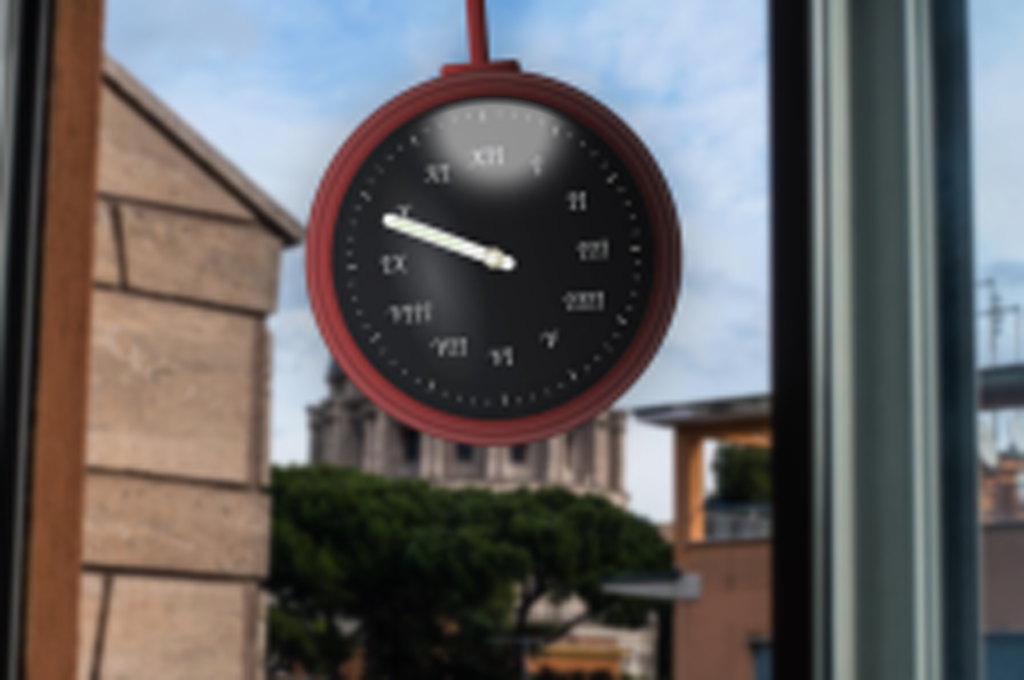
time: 9:49
